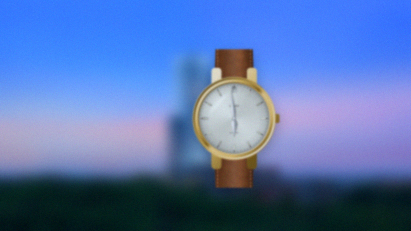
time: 5:59
